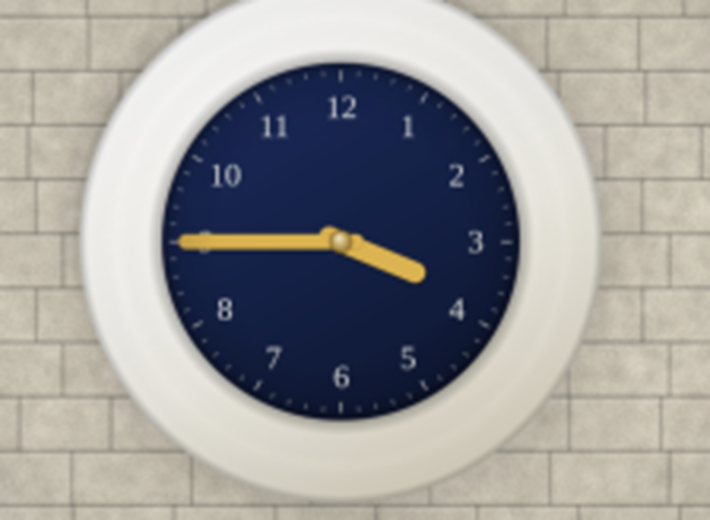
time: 3:45
